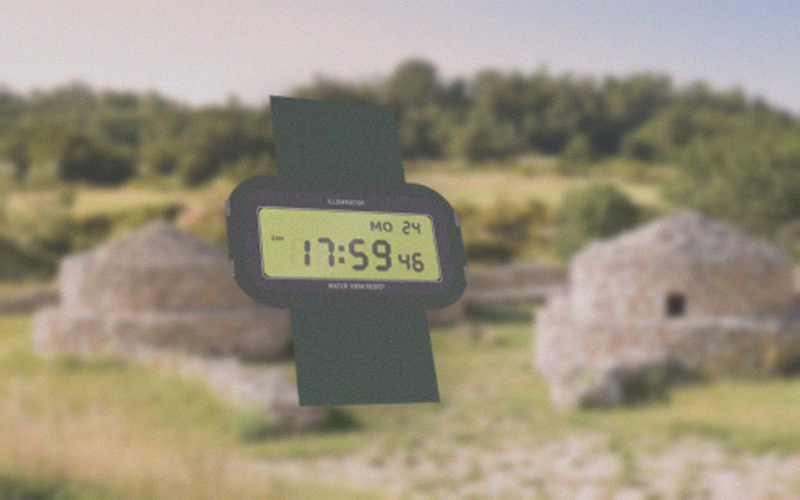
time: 17:59:46
